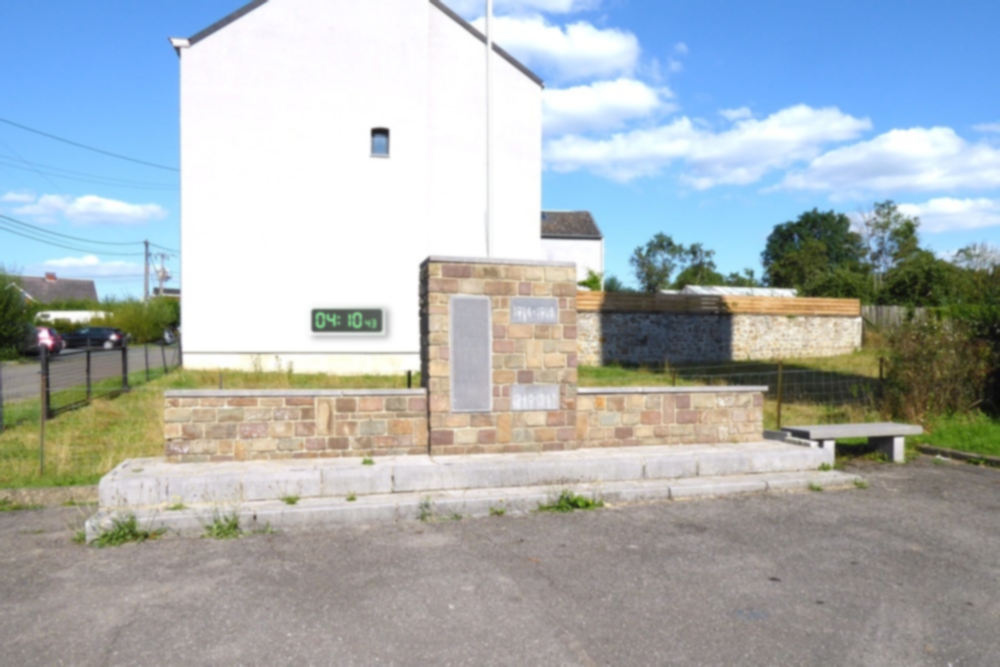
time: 4:10
